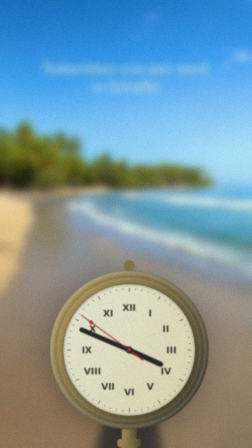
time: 3:48:51
